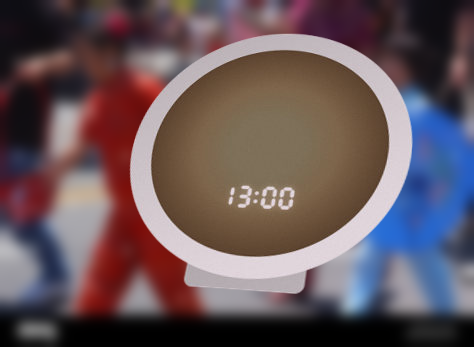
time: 13:00
